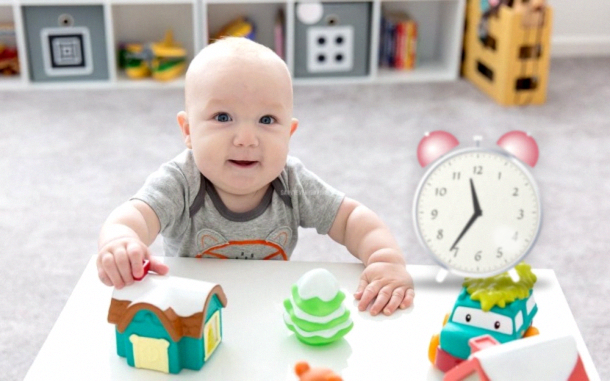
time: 11:36
